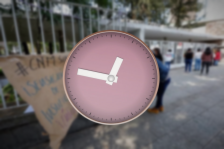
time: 12:47
